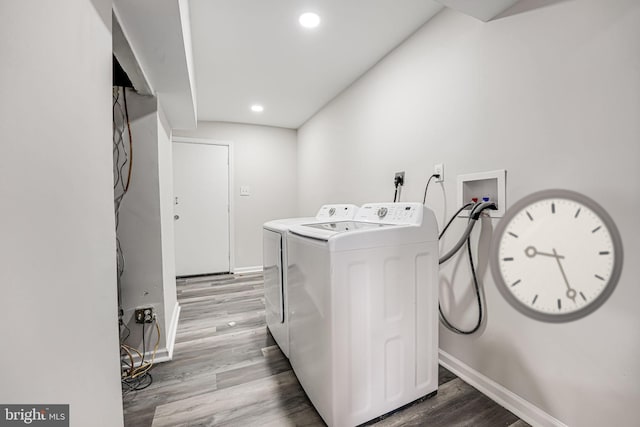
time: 9:27
